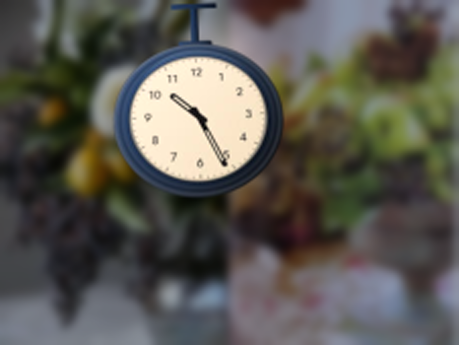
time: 10:26
